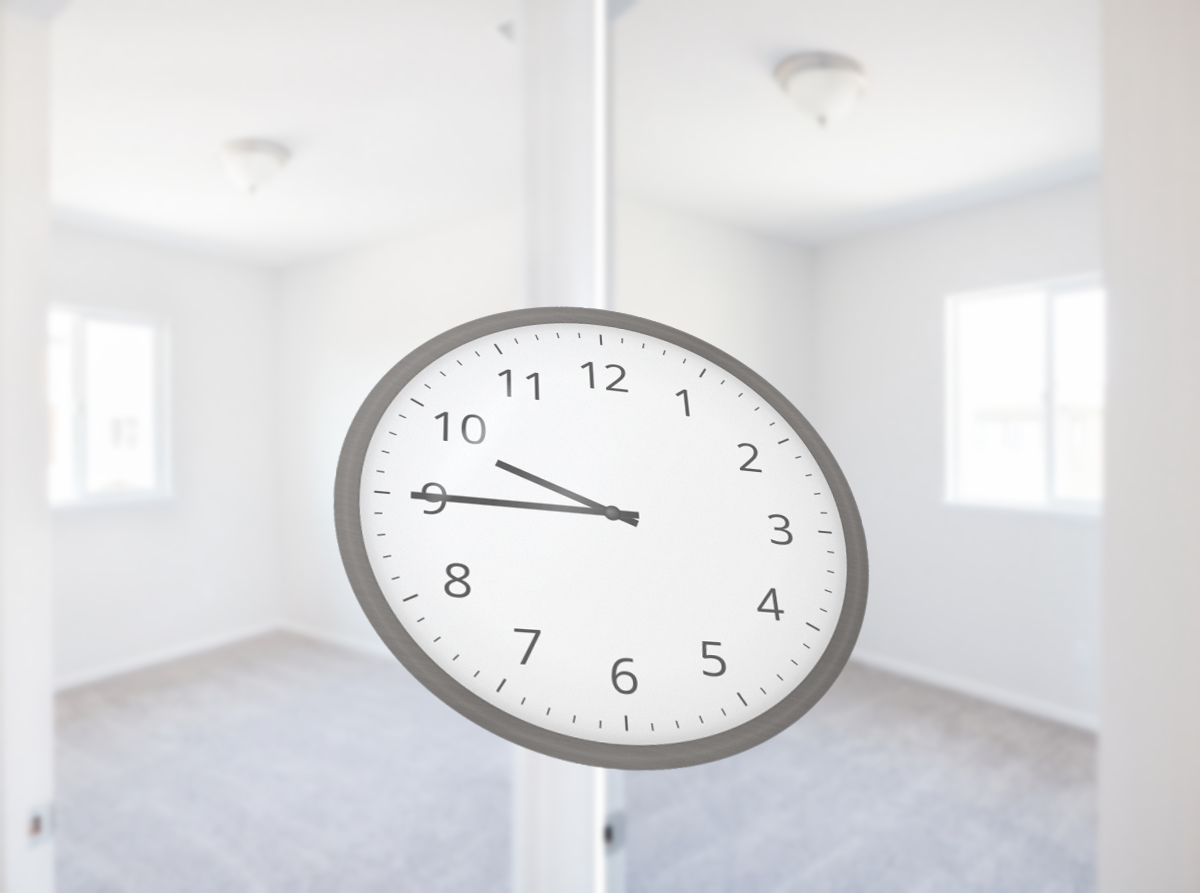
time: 9:45
